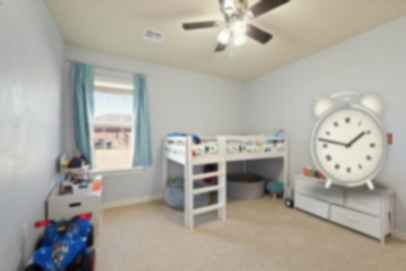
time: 1:47
